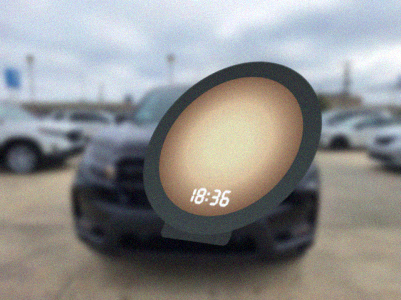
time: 18:36
